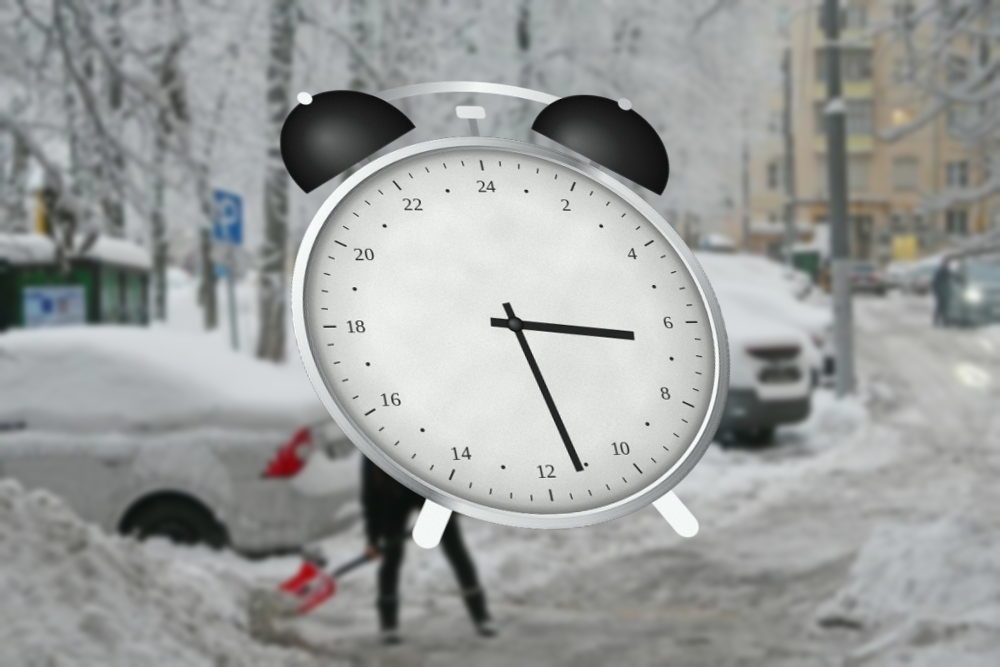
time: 6:28
